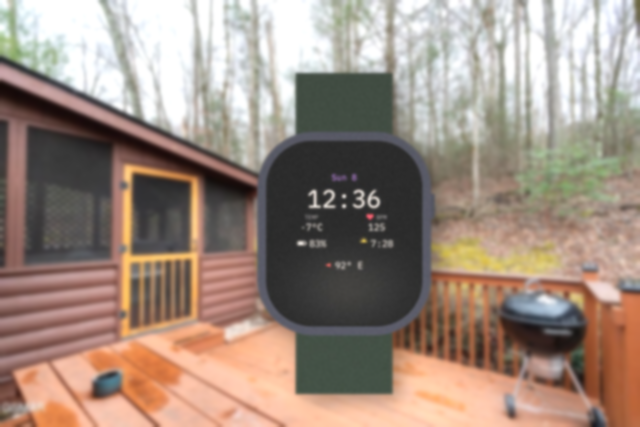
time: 12:36
